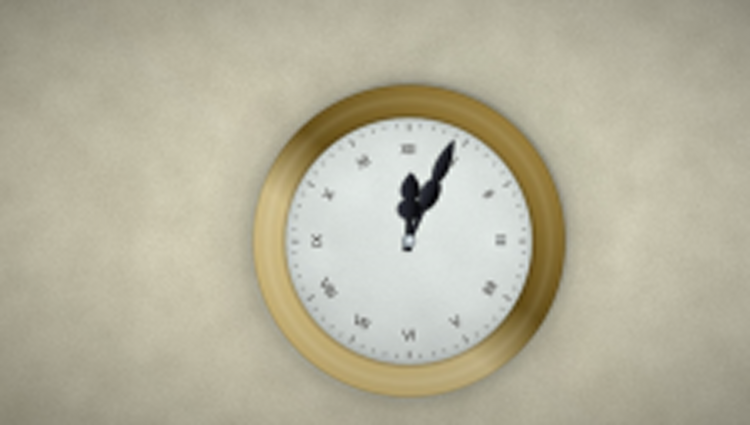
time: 12:04
